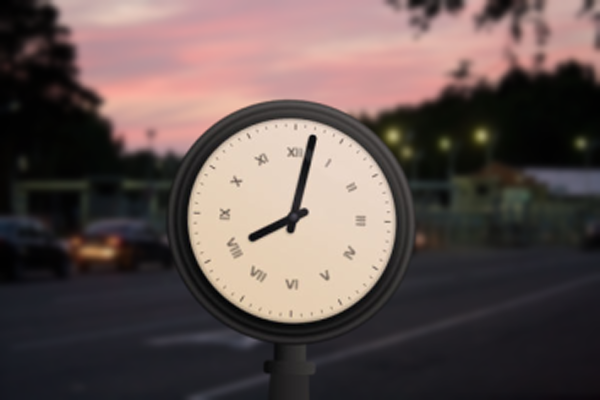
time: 8:02
